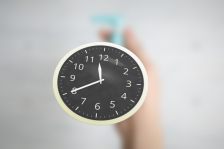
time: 11:40
